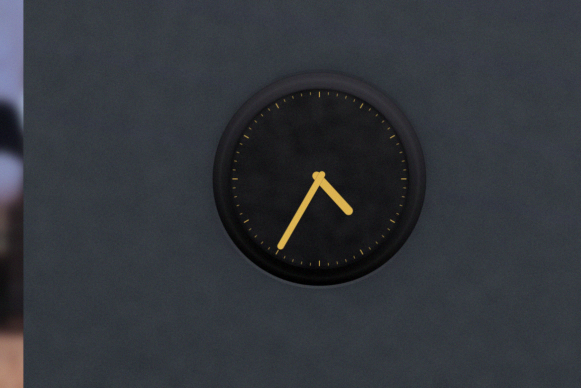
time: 4:35
